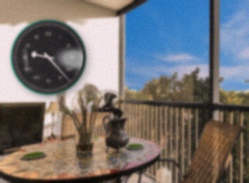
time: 9:23
